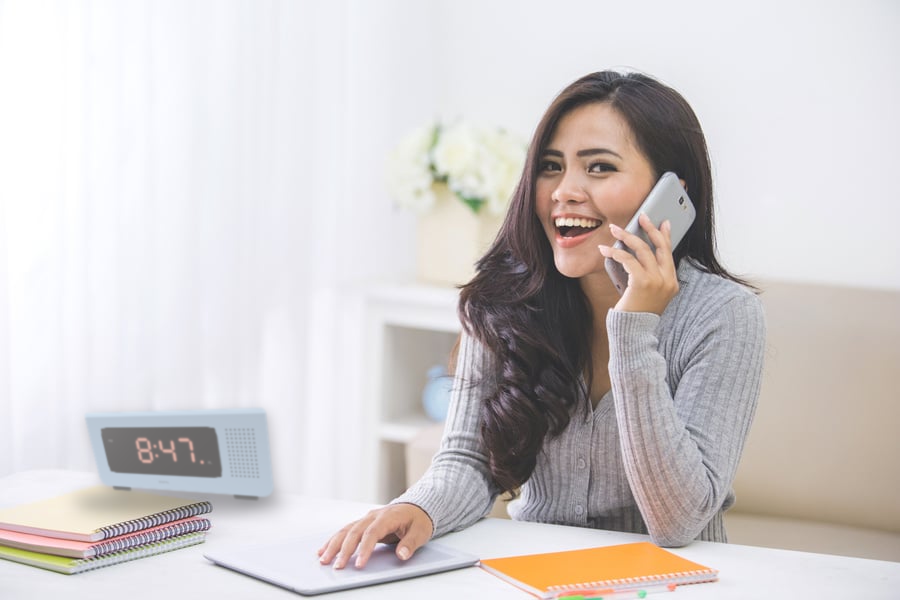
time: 8:47
